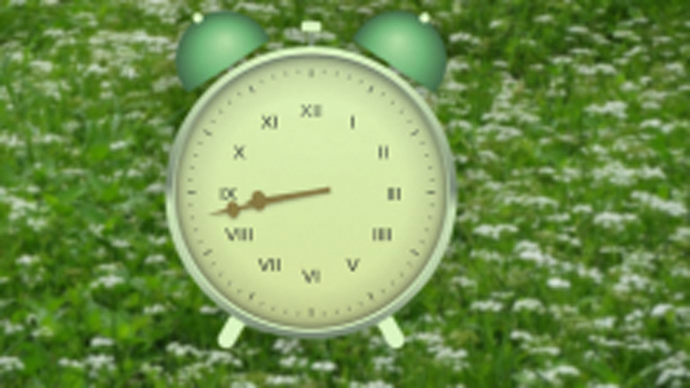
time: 8:43
